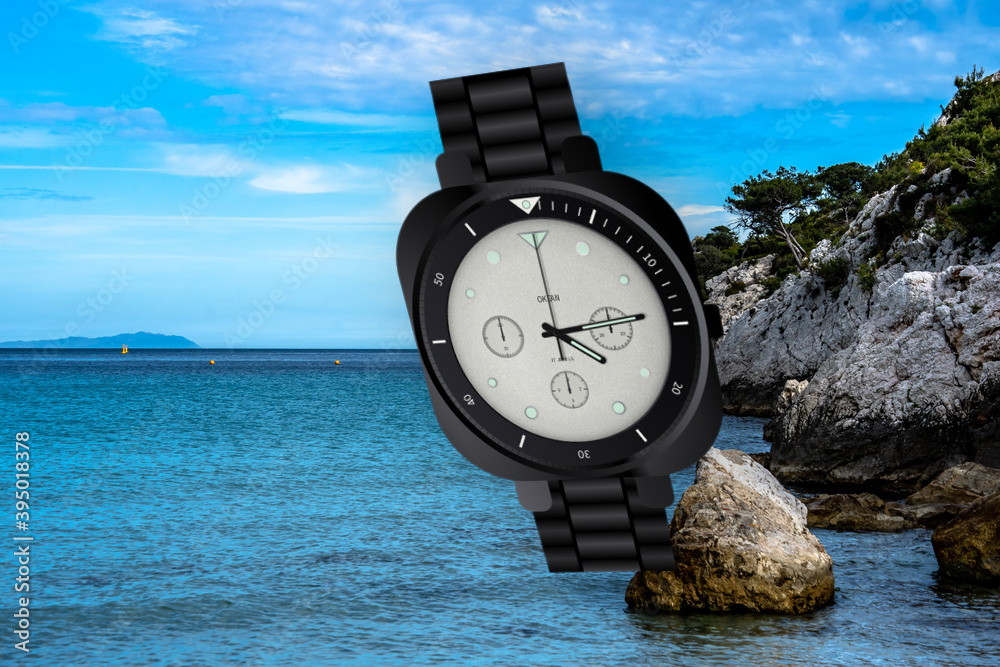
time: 4:14
